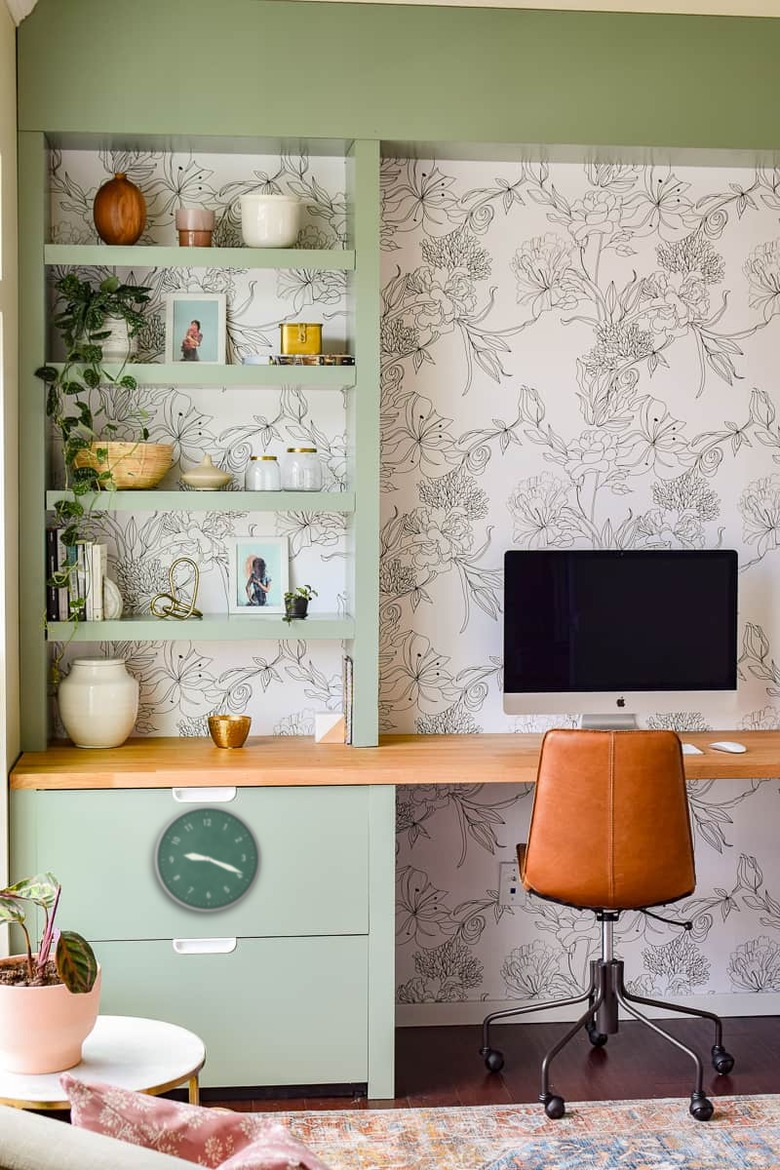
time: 9:19
